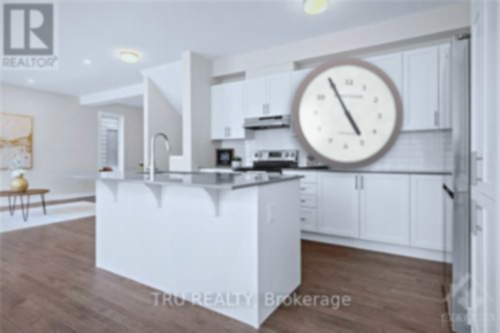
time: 4:55
